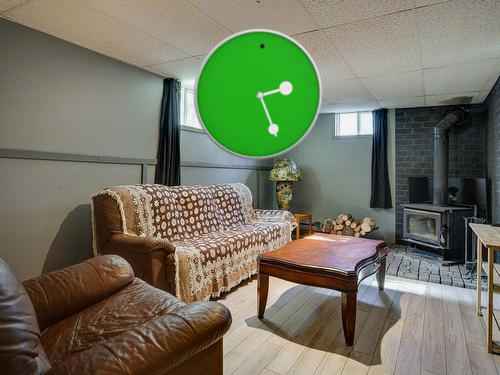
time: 2:26
